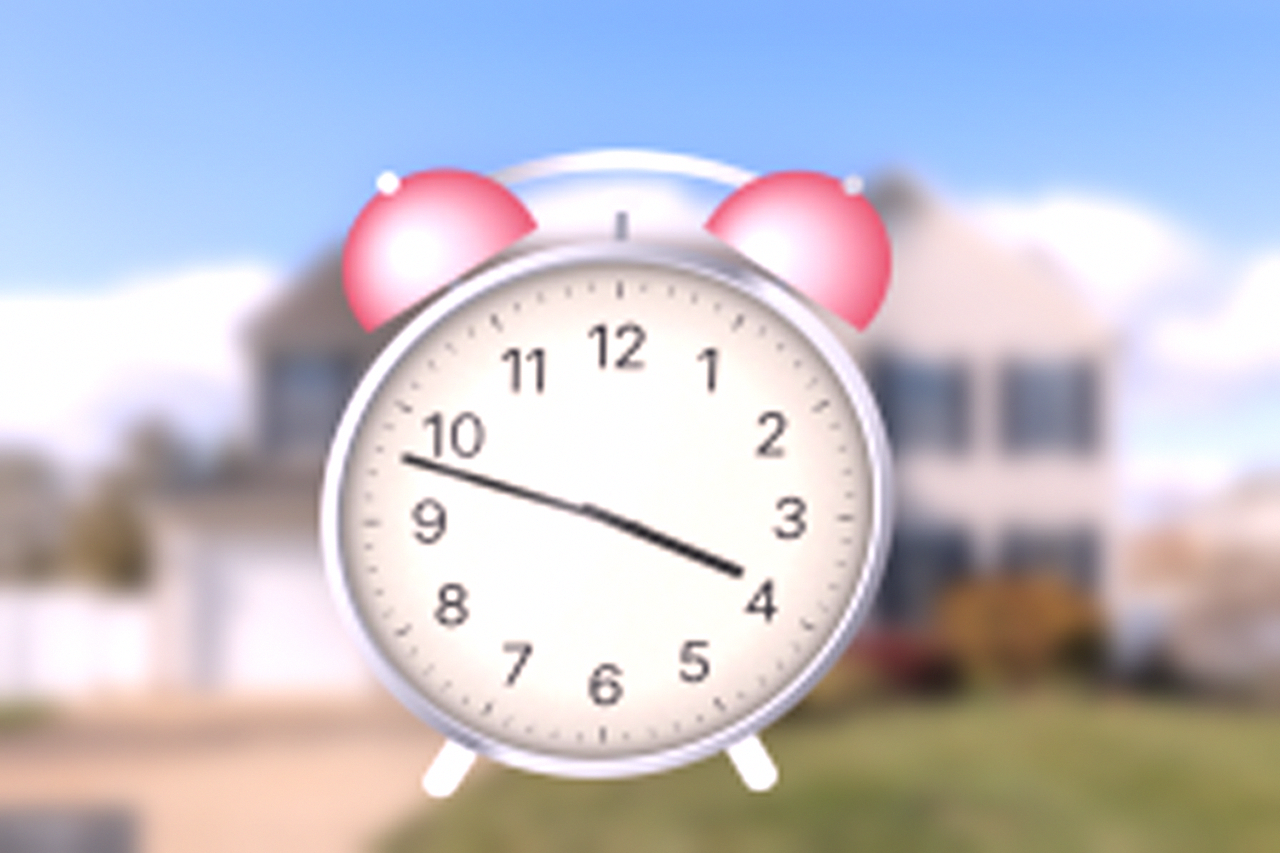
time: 3:48
